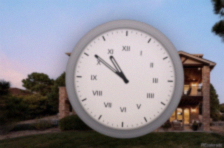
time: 10:51
